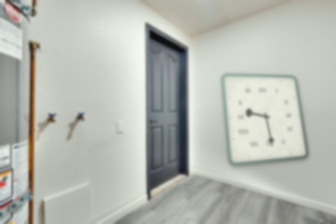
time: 9:29
